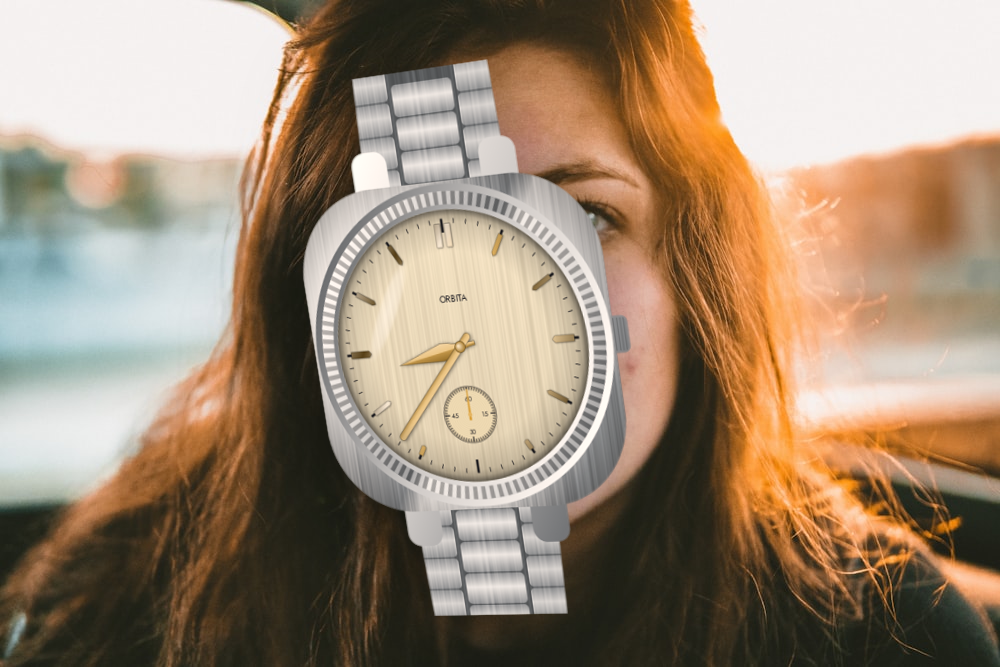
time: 8:37
